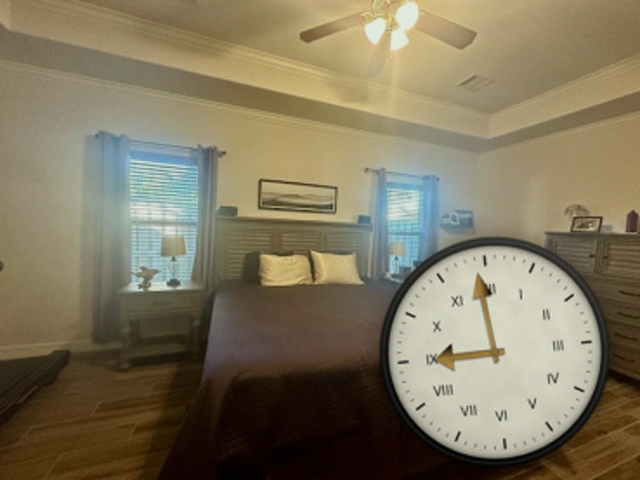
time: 8:59
